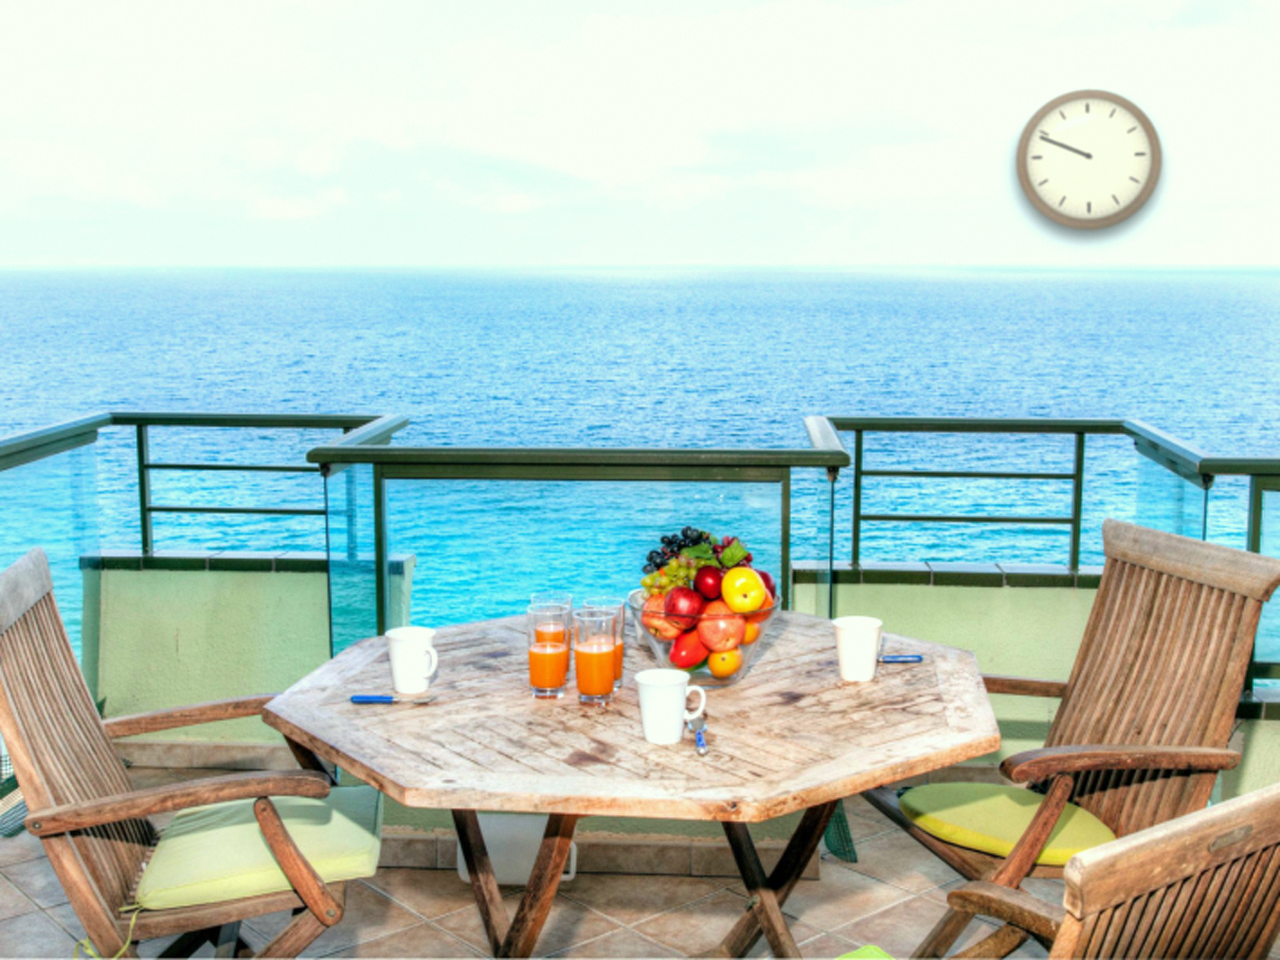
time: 9:49
